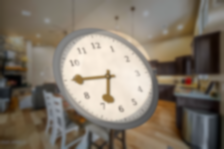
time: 6:45
